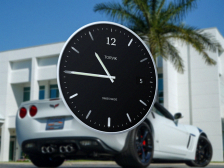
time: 10:45
